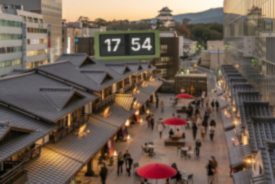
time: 17:54
